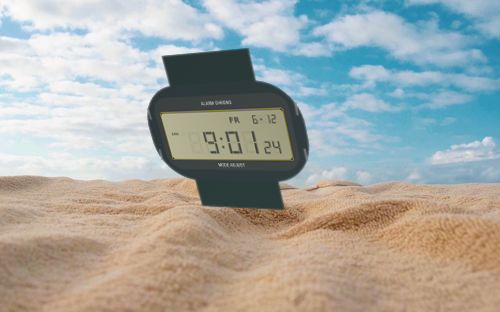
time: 9:01:24
